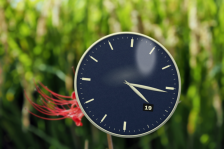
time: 4:16
